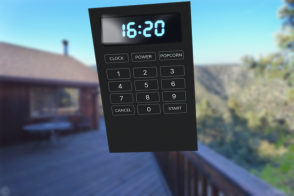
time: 16:20
